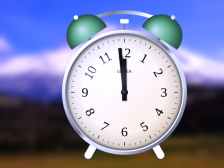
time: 11:59
